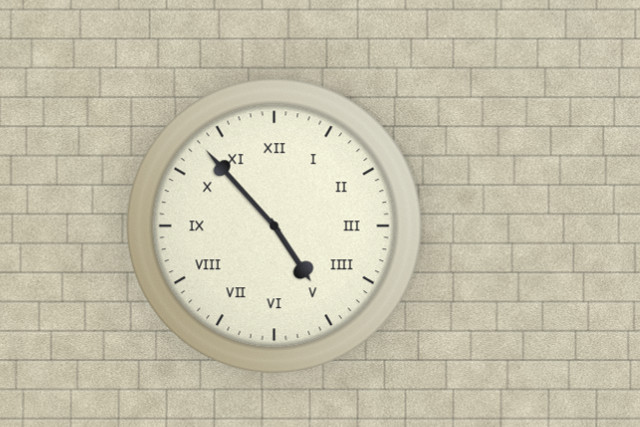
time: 4:53
